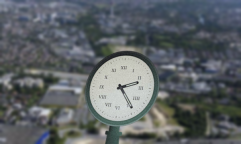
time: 2:24
